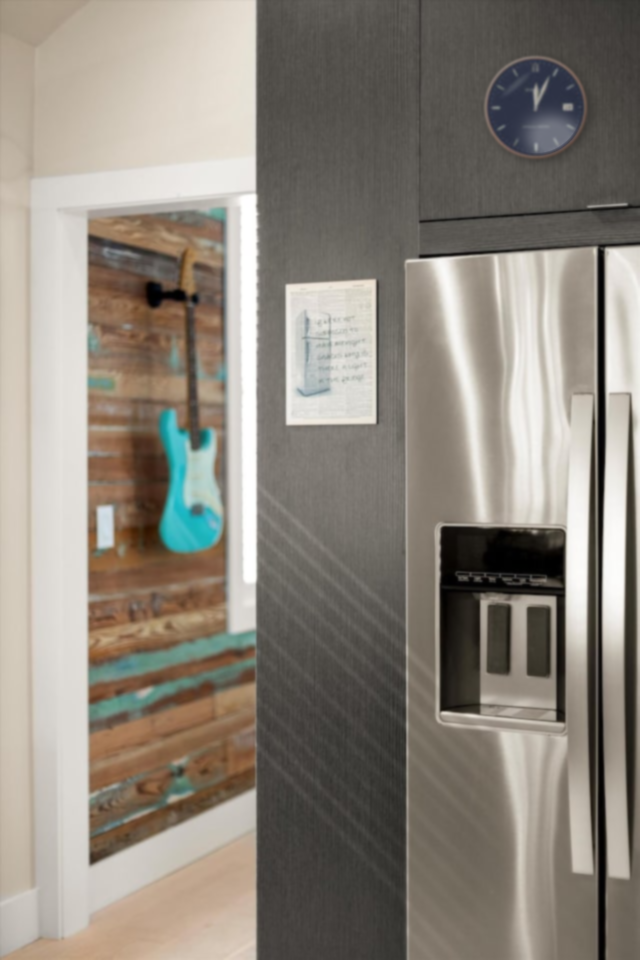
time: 12:04
